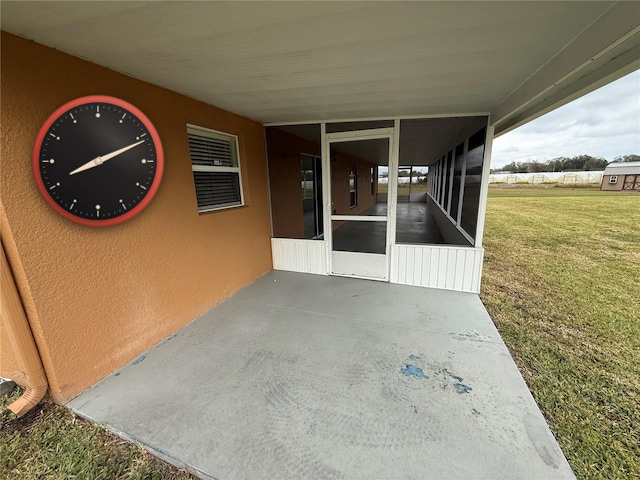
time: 8:11
